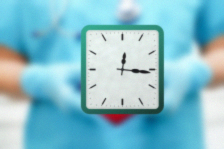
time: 12:16
